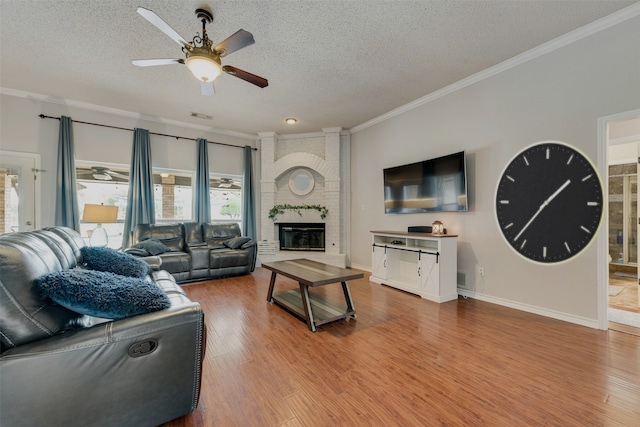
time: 1:37
